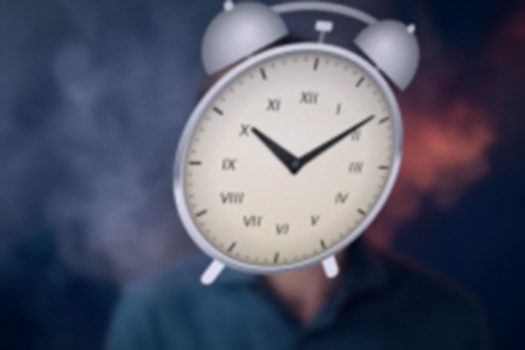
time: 10:09
